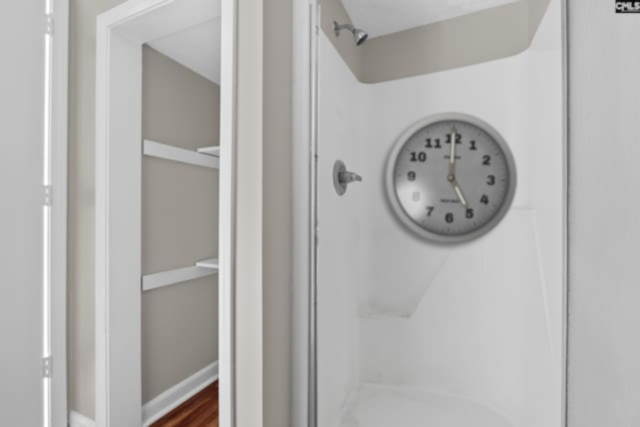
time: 5:00
